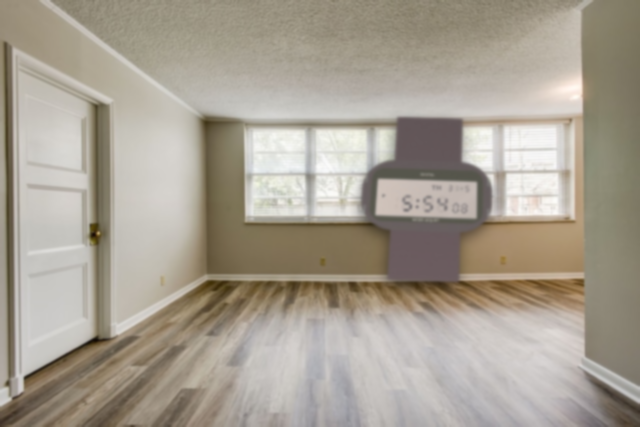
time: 5:54
